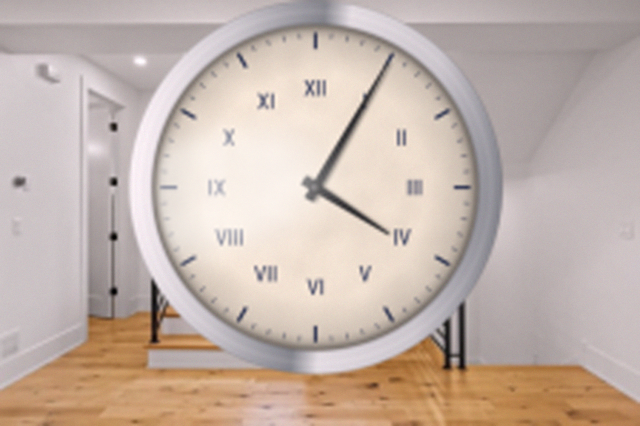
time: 4:05
